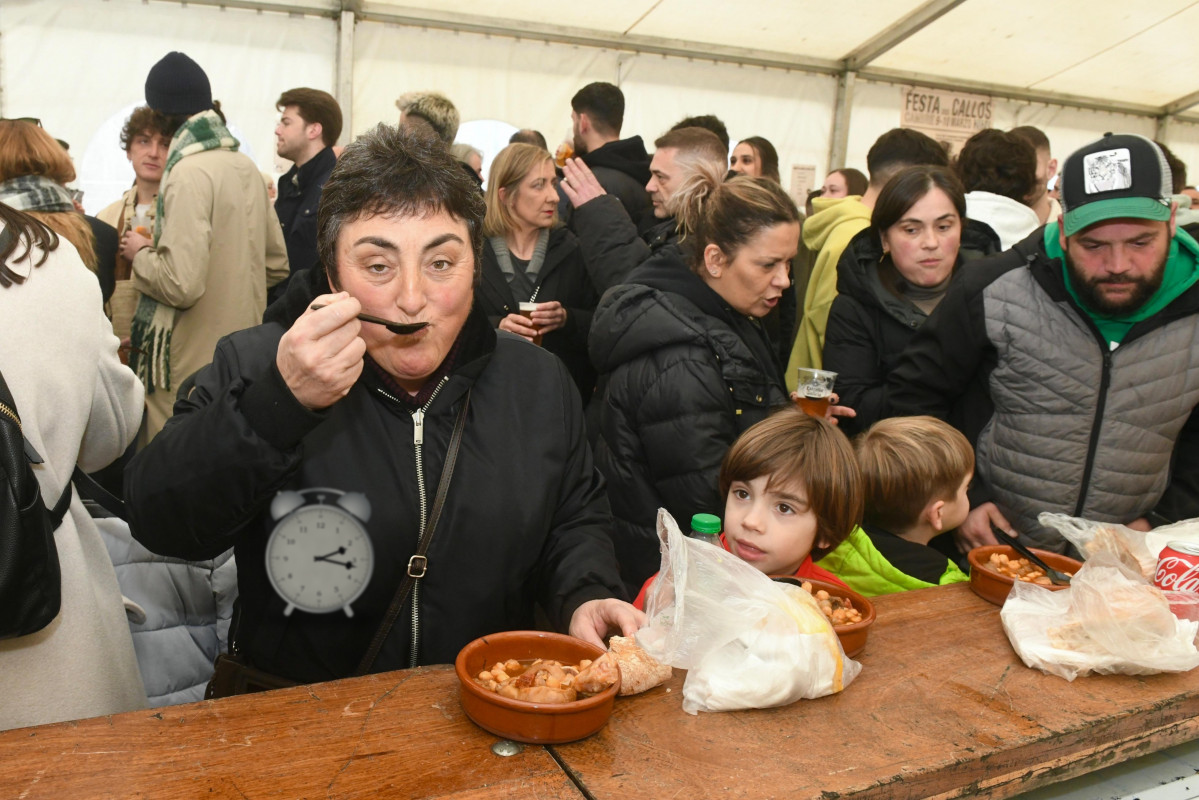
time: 2:17
